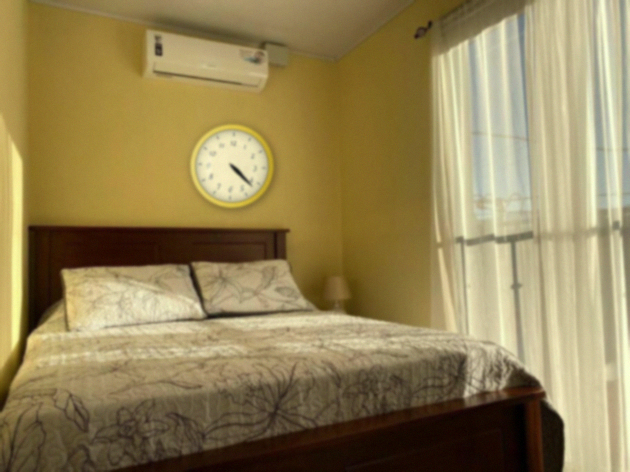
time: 4:22
